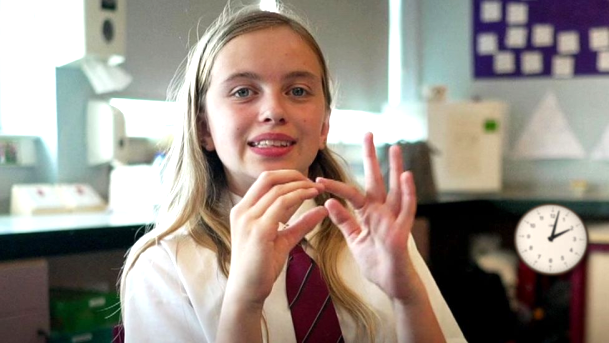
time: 2:02
